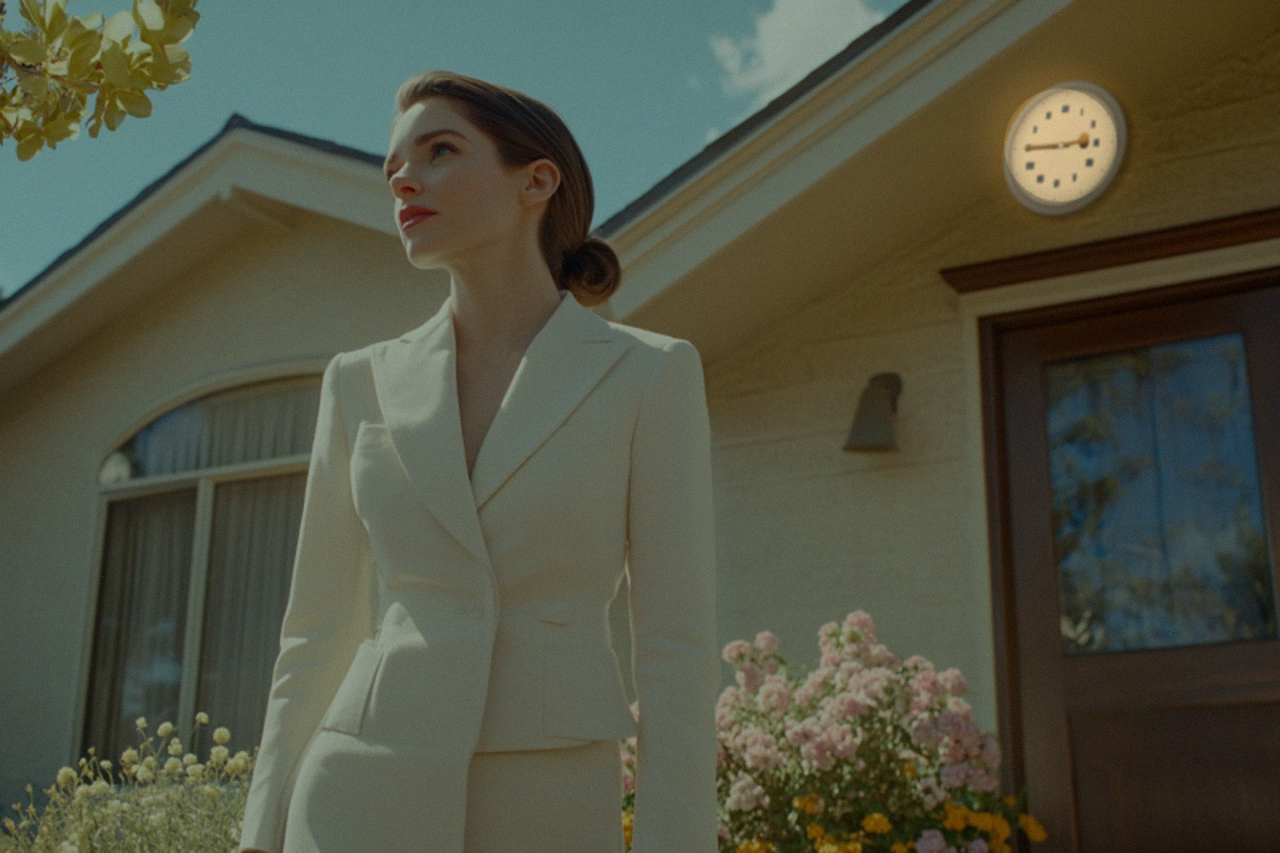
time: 2:45
